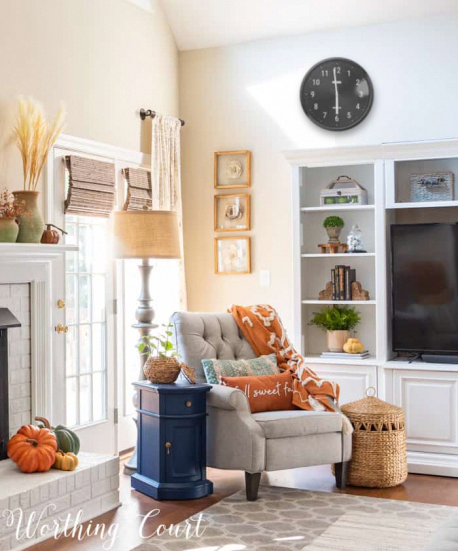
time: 5:59
